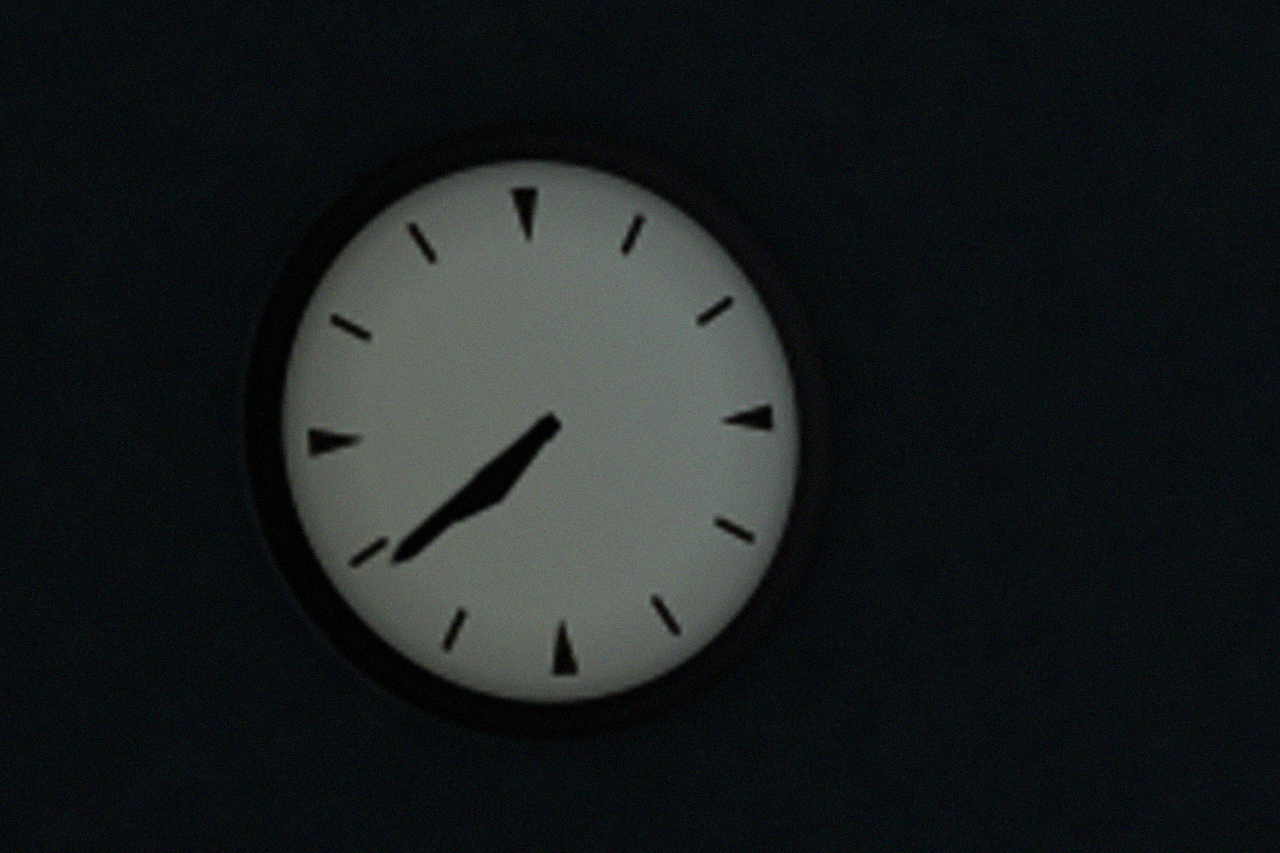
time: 7:39
